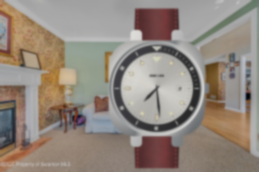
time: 7:29
